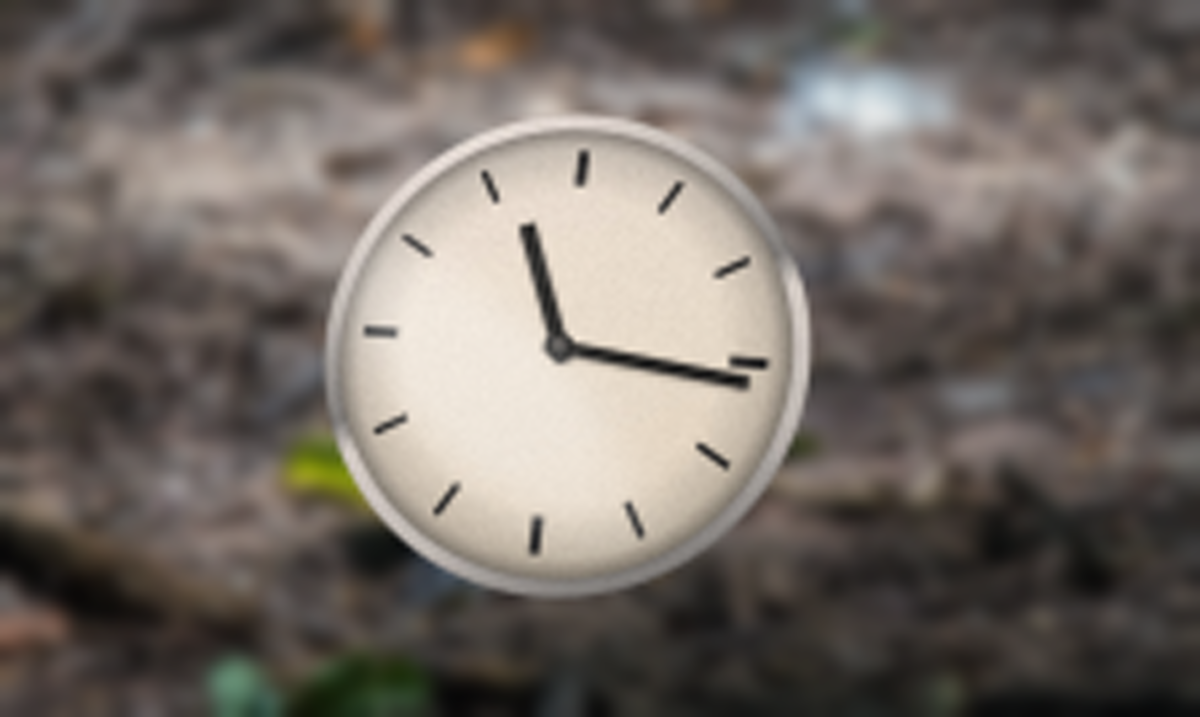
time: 11:16
